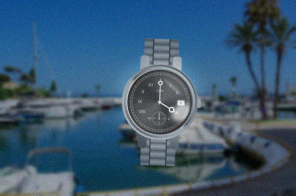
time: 4:00
